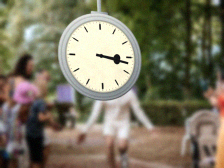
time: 3:17
